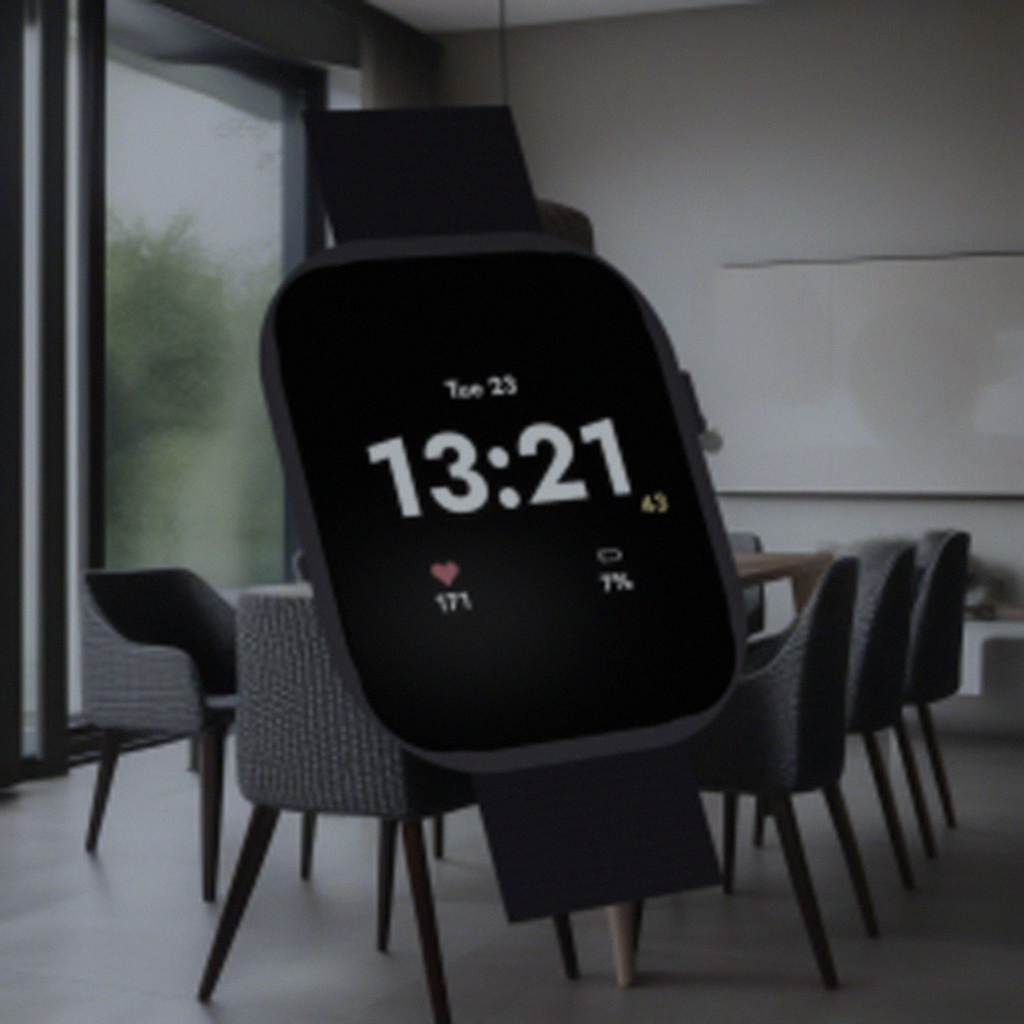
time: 13:21
